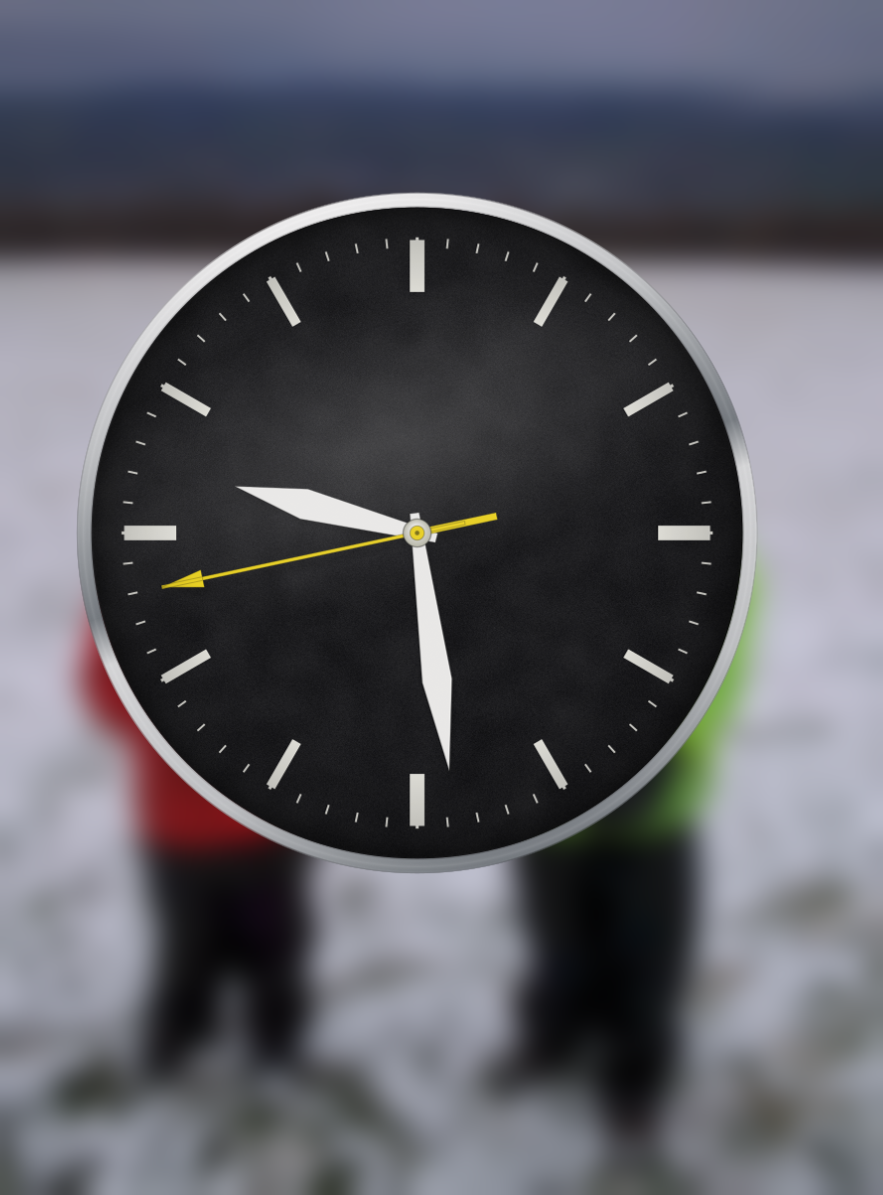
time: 9:28:43
